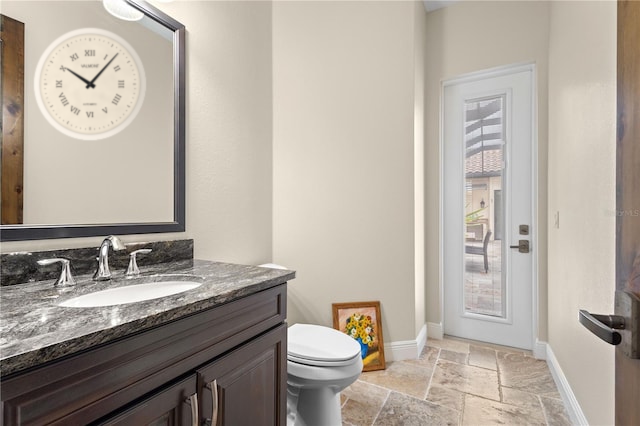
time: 10:07
